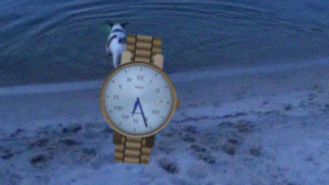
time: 6:26
